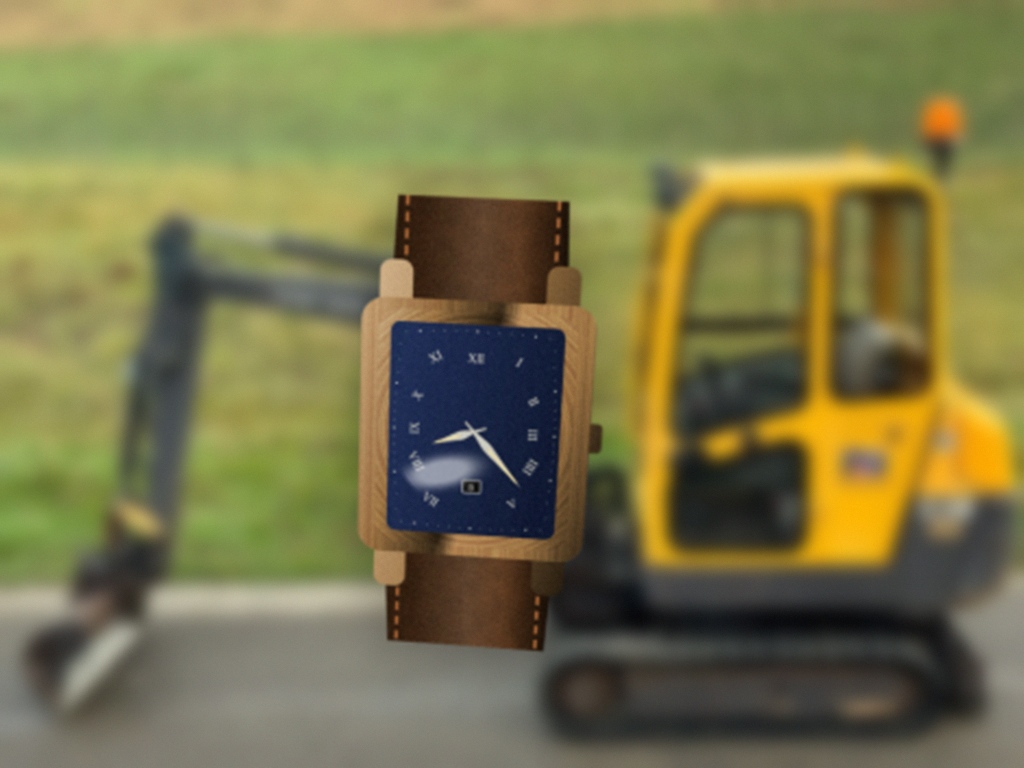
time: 8:23
